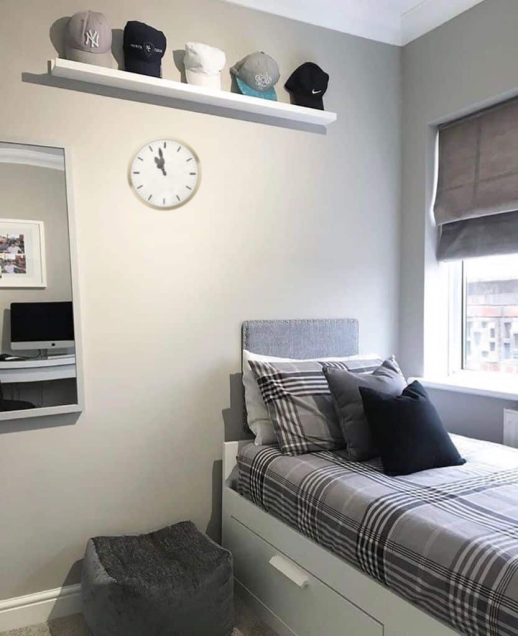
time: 10:58
